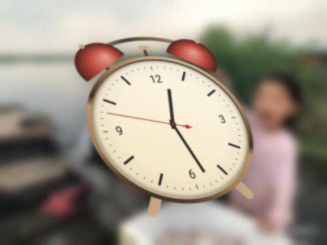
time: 12:27:48
